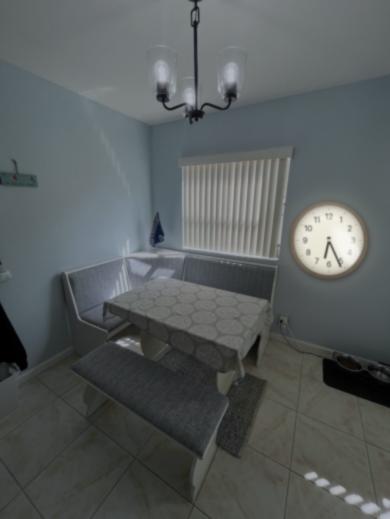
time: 6:26
